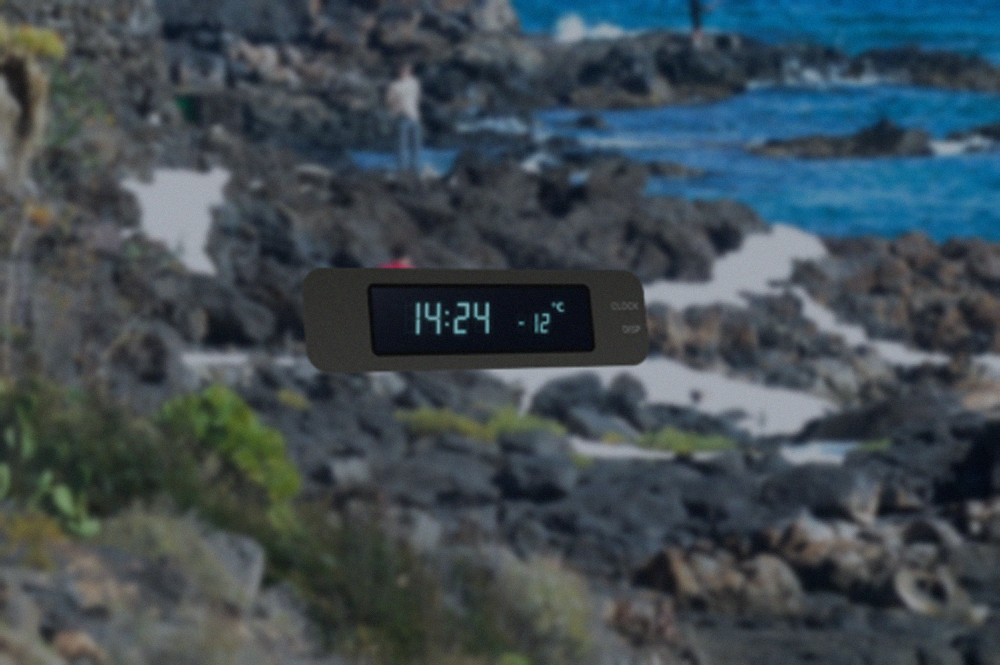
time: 14:24
